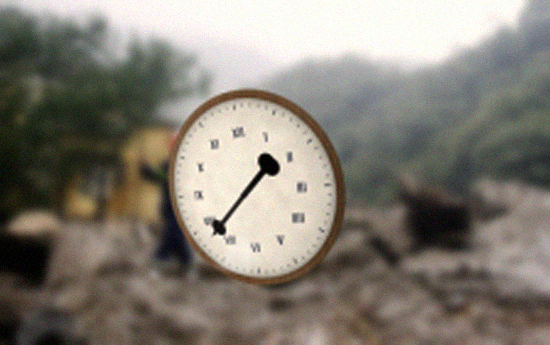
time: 1:38
